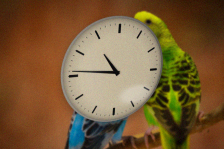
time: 10:46
